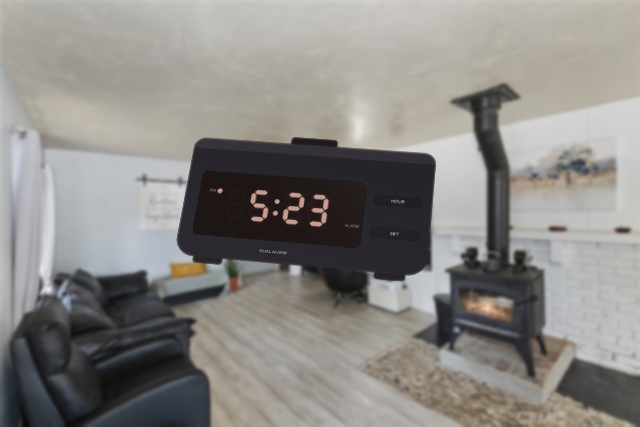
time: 5:23
